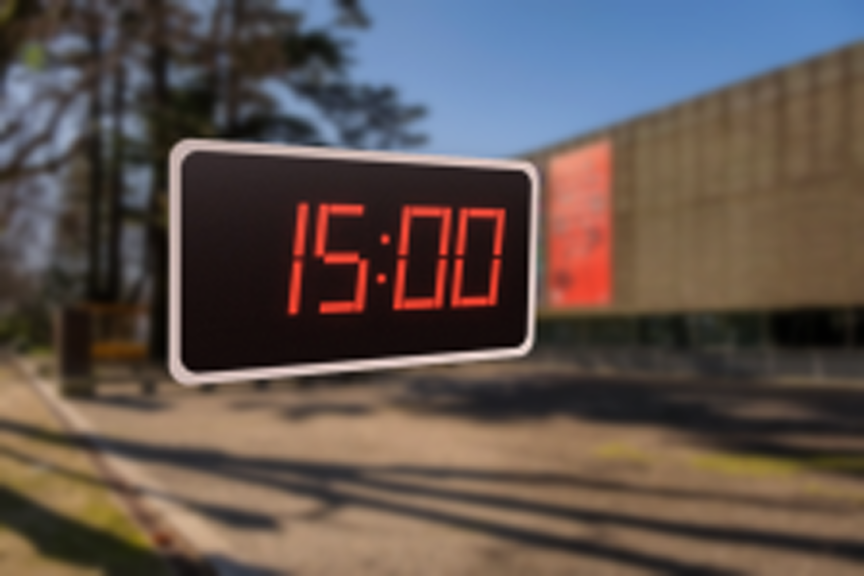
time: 15:00
